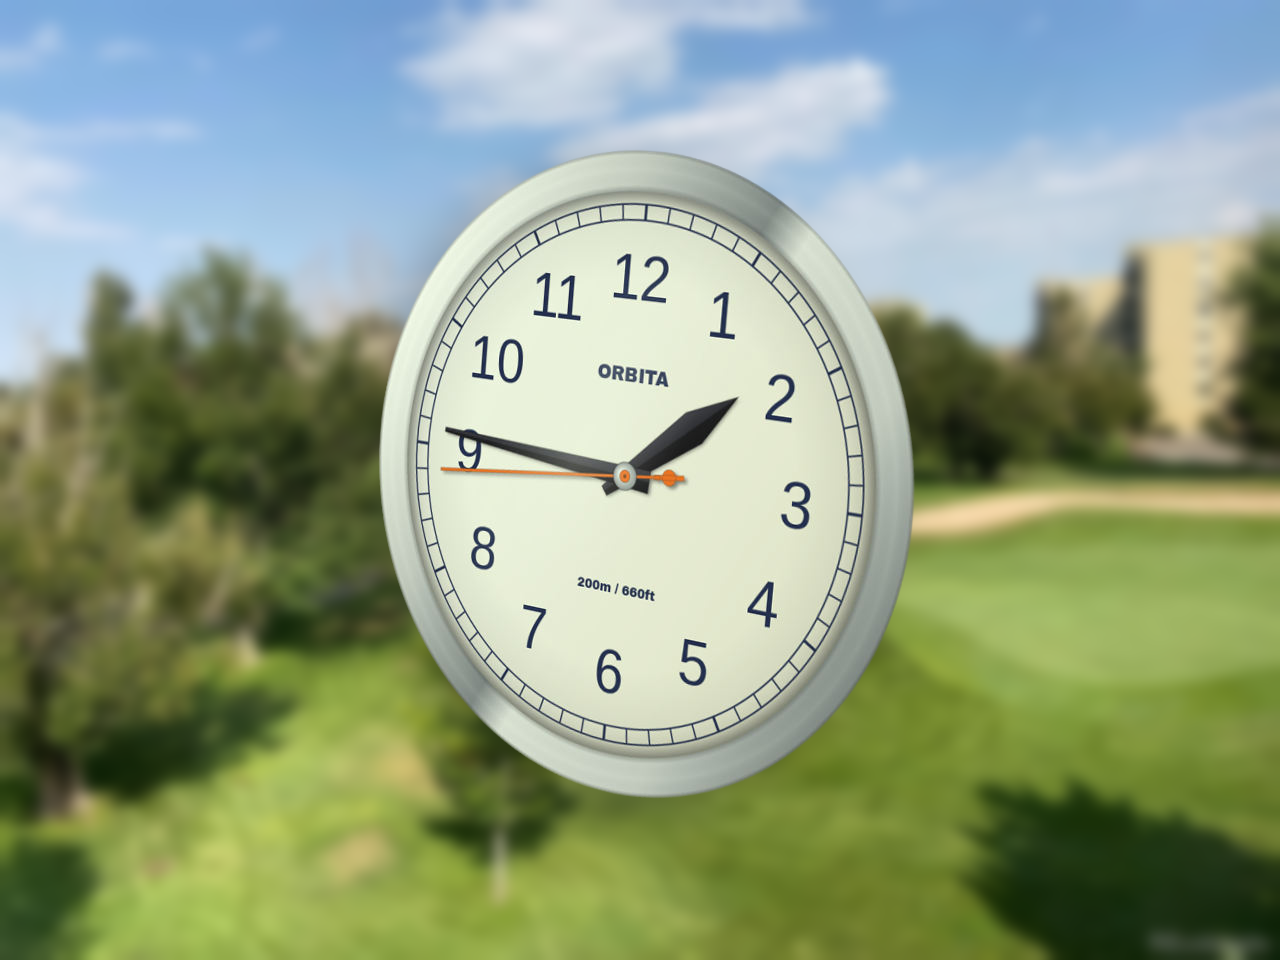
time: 1:45:44
